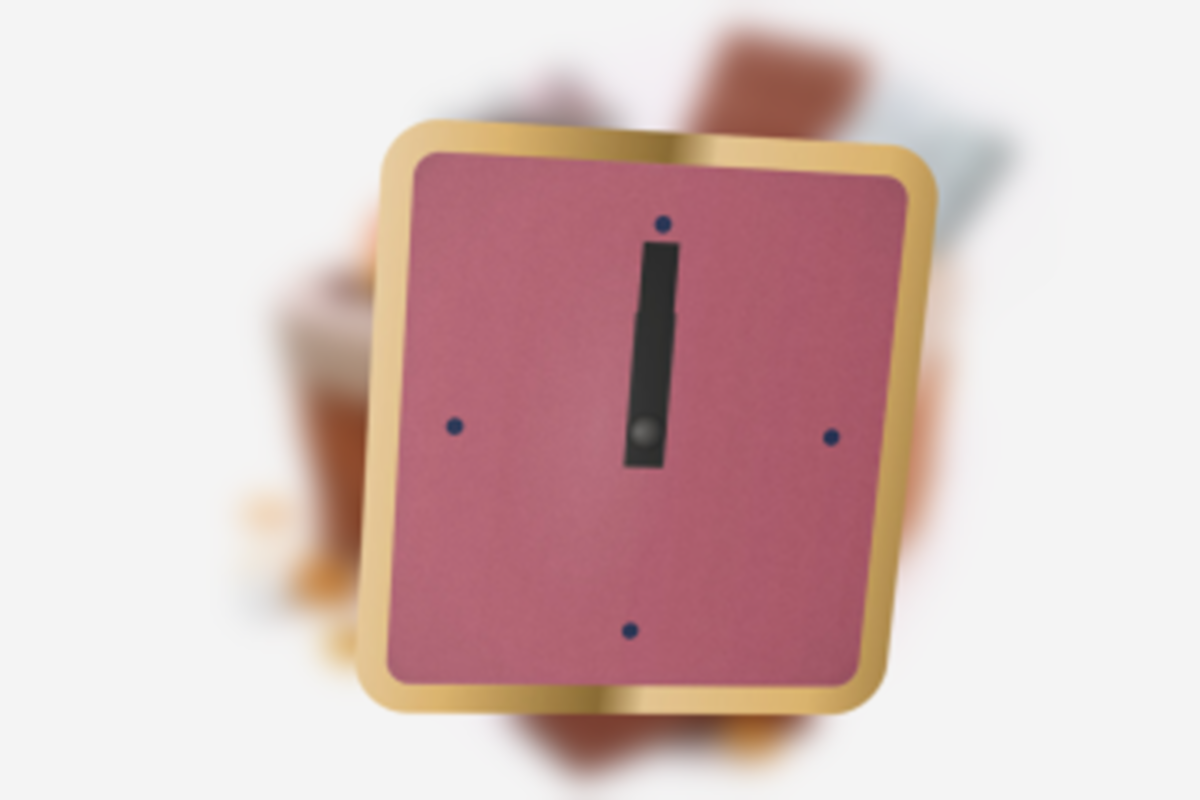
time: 12:00
